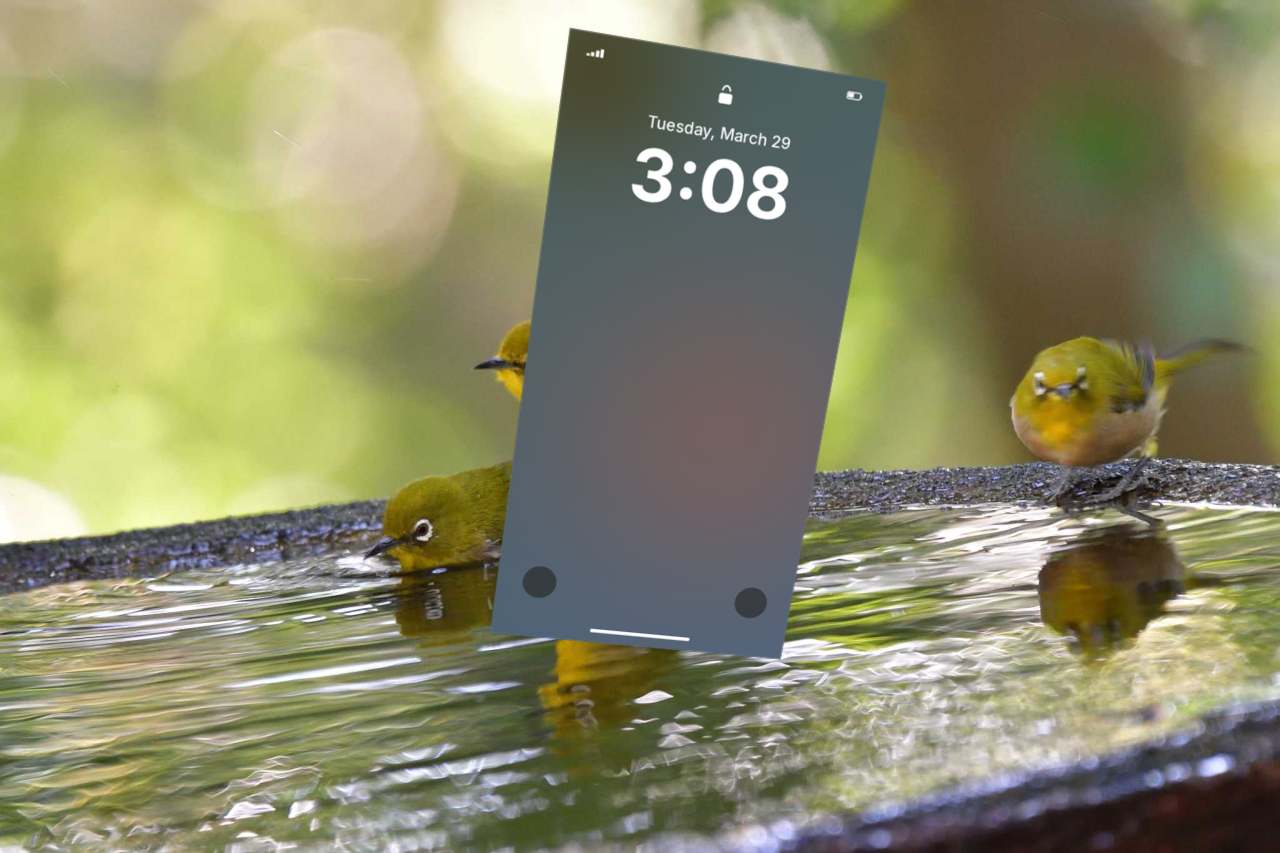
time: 3:08
